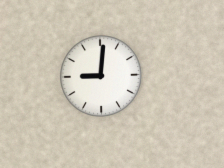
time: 9:01
